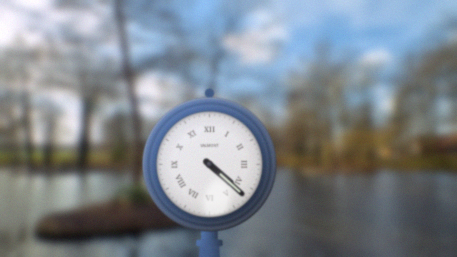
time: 4:22
